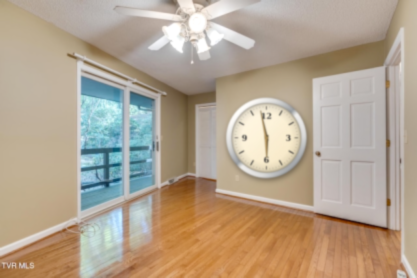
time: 5:58
